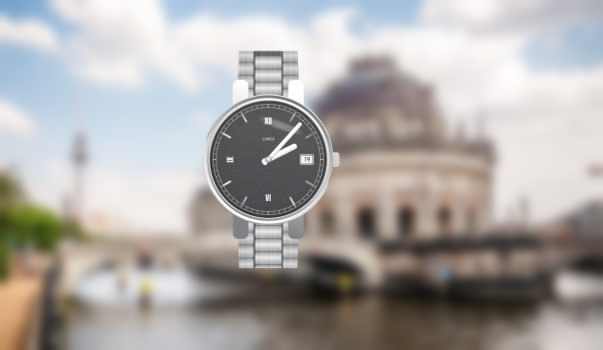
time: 2:07
